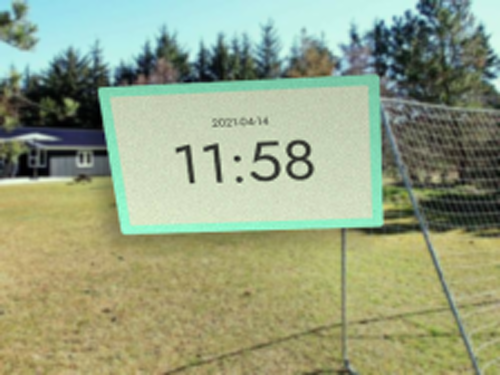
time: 11:58
